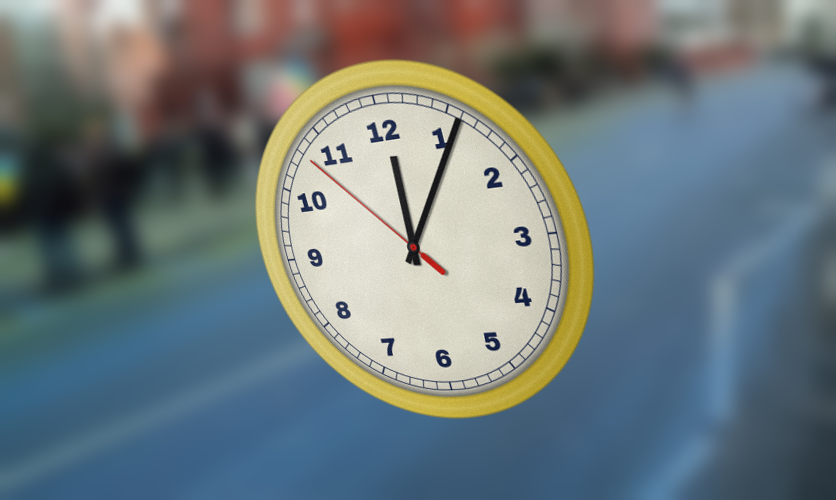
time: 12:05:53
